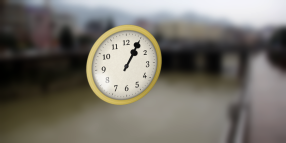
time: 1:05
